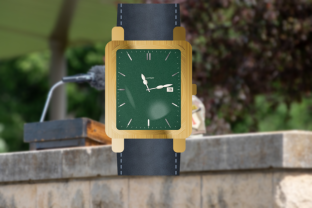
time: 11:13
